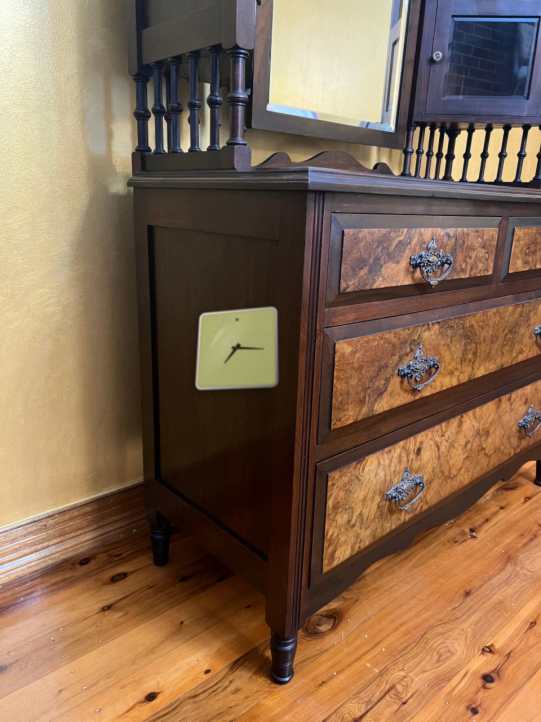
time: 7:16
